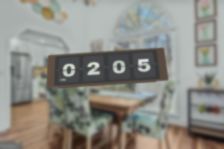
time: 2:05
